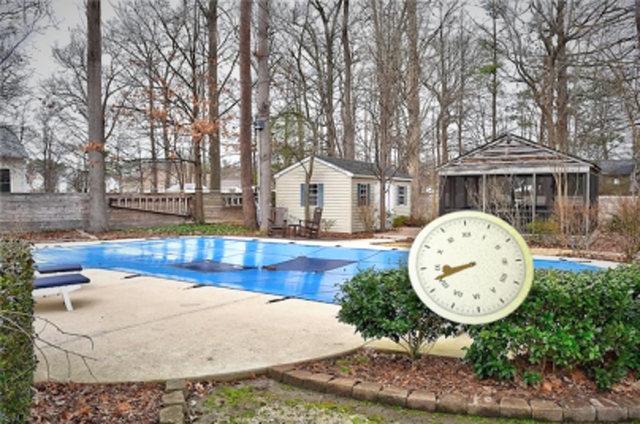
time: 8:42
